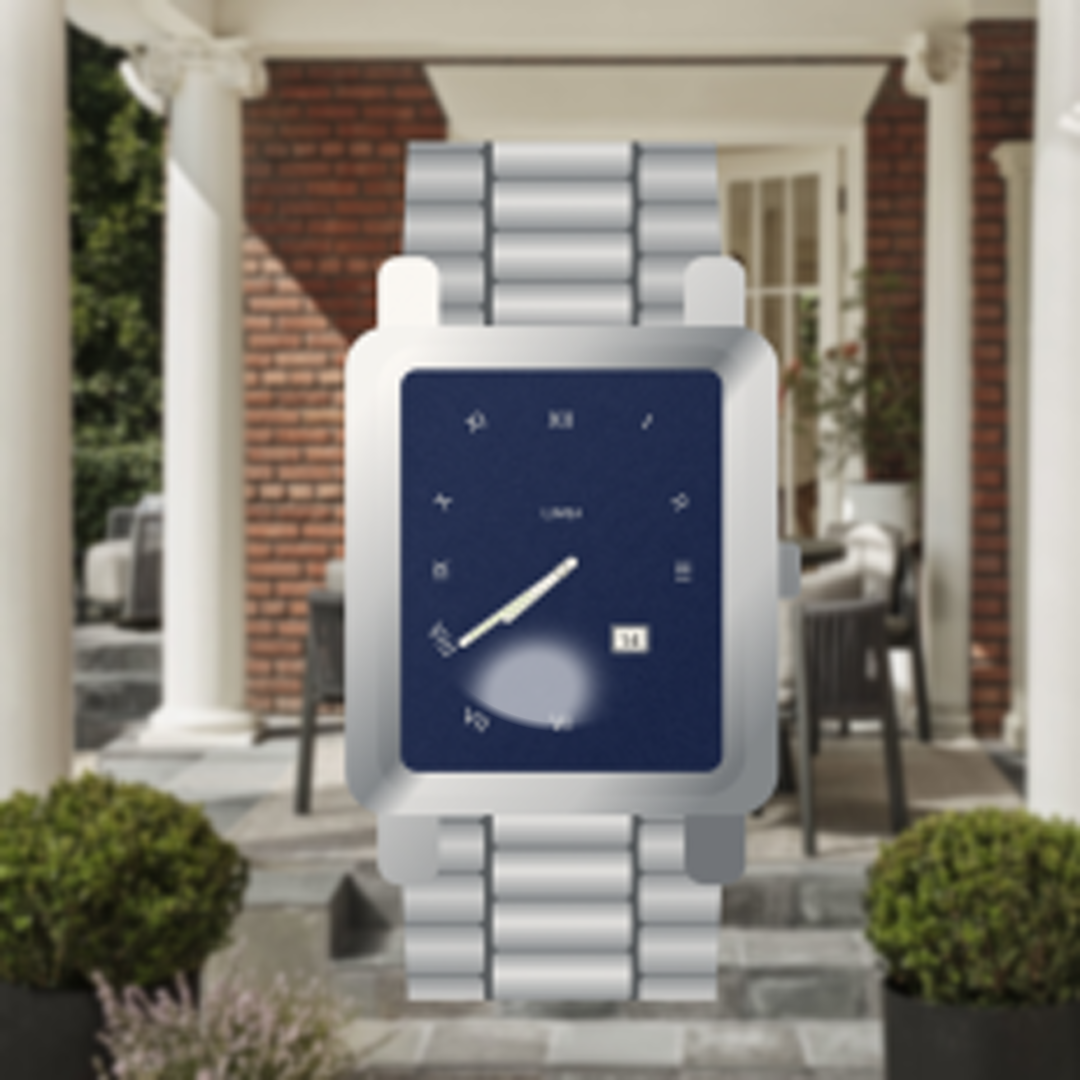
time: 7:39
